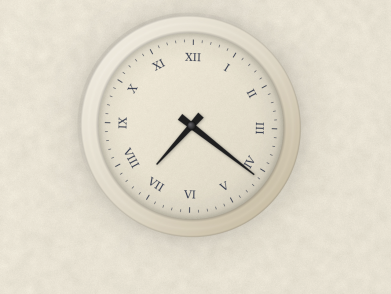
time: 7:21
